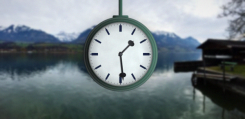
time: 1:29
